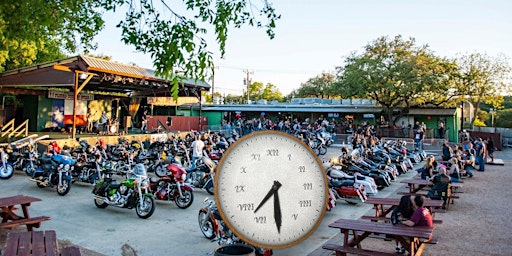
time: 7:30
